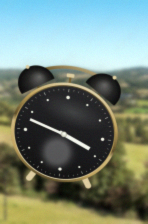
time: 3:48
